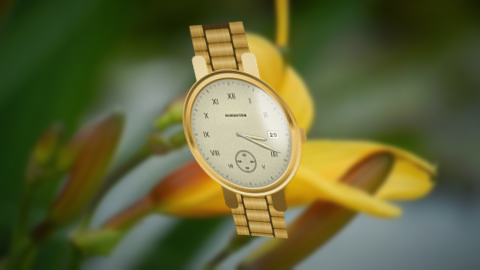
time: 3:19
